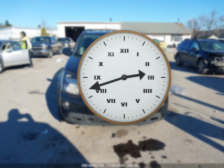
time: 2:42
